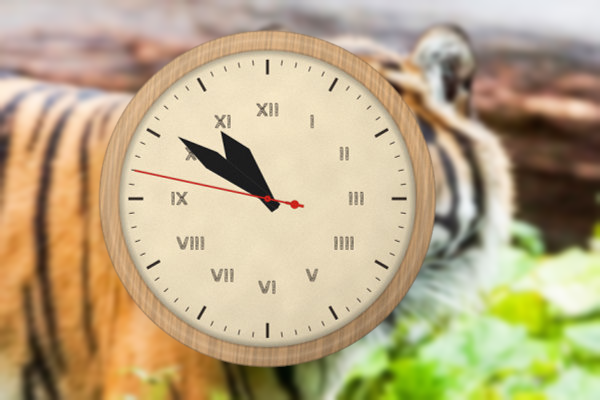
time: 10:50:47
